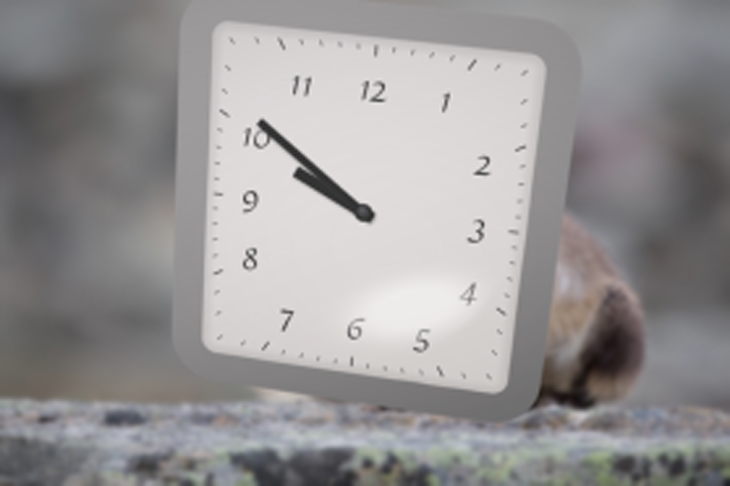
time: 9:51
